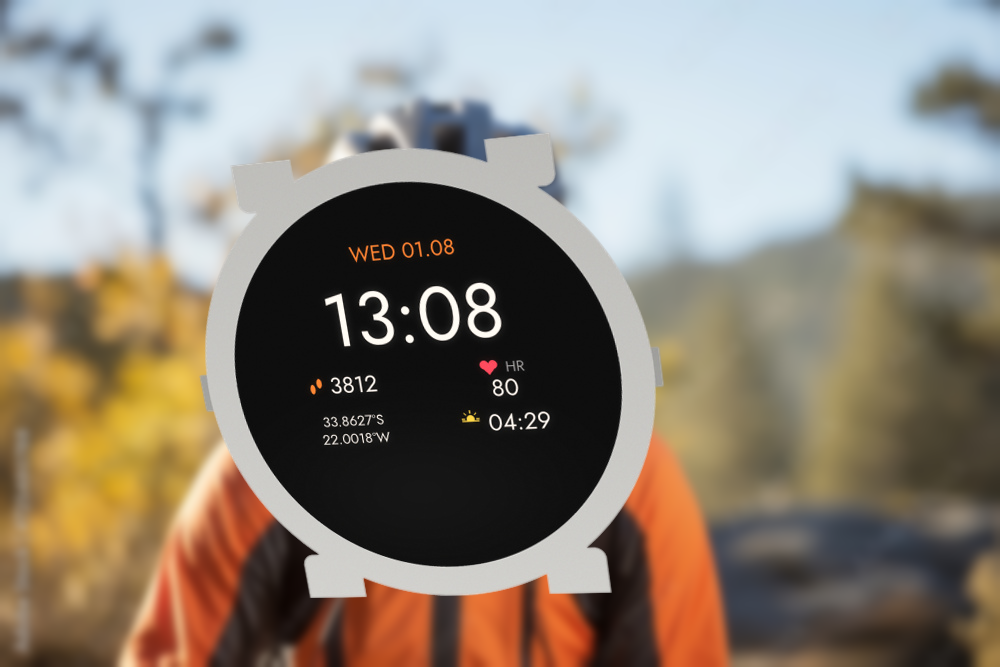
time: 13:08
